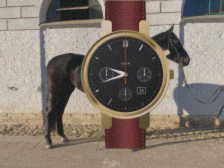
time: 9:42
